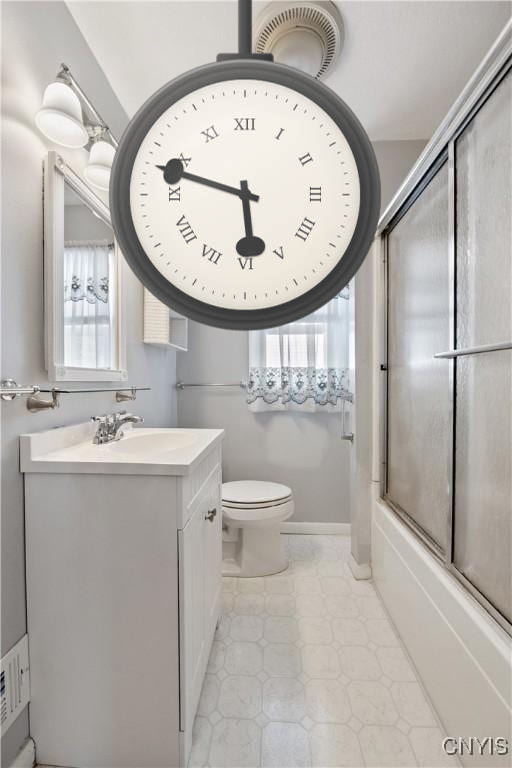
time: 5:48
